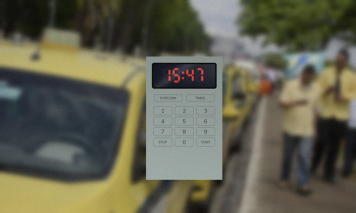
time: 15:47
